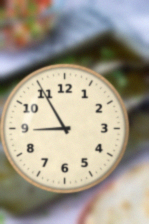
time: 8:55
